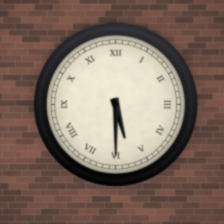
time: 5:30
